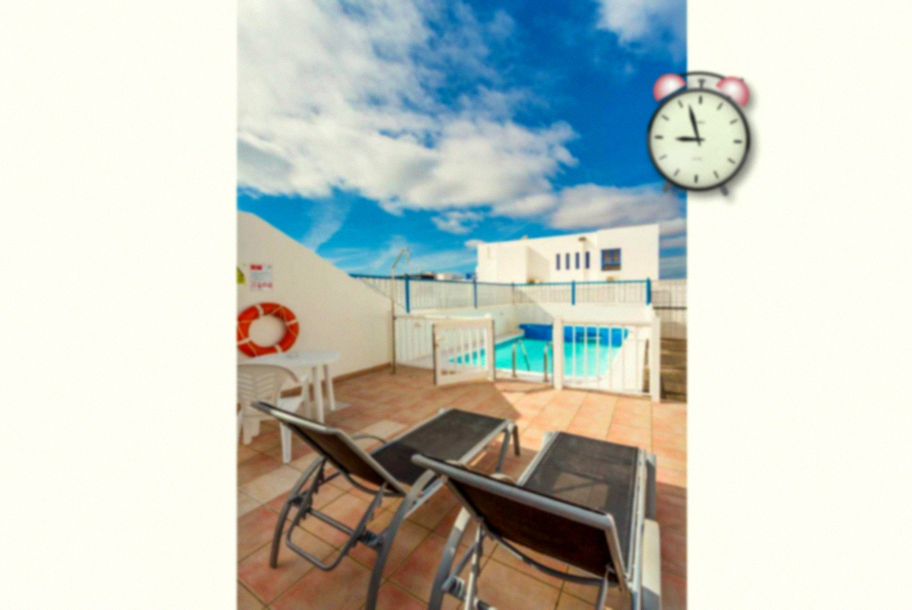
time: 8:57
